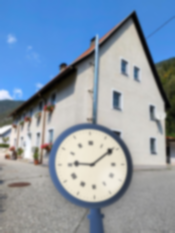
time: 9:09
